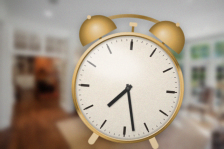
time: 7:28
